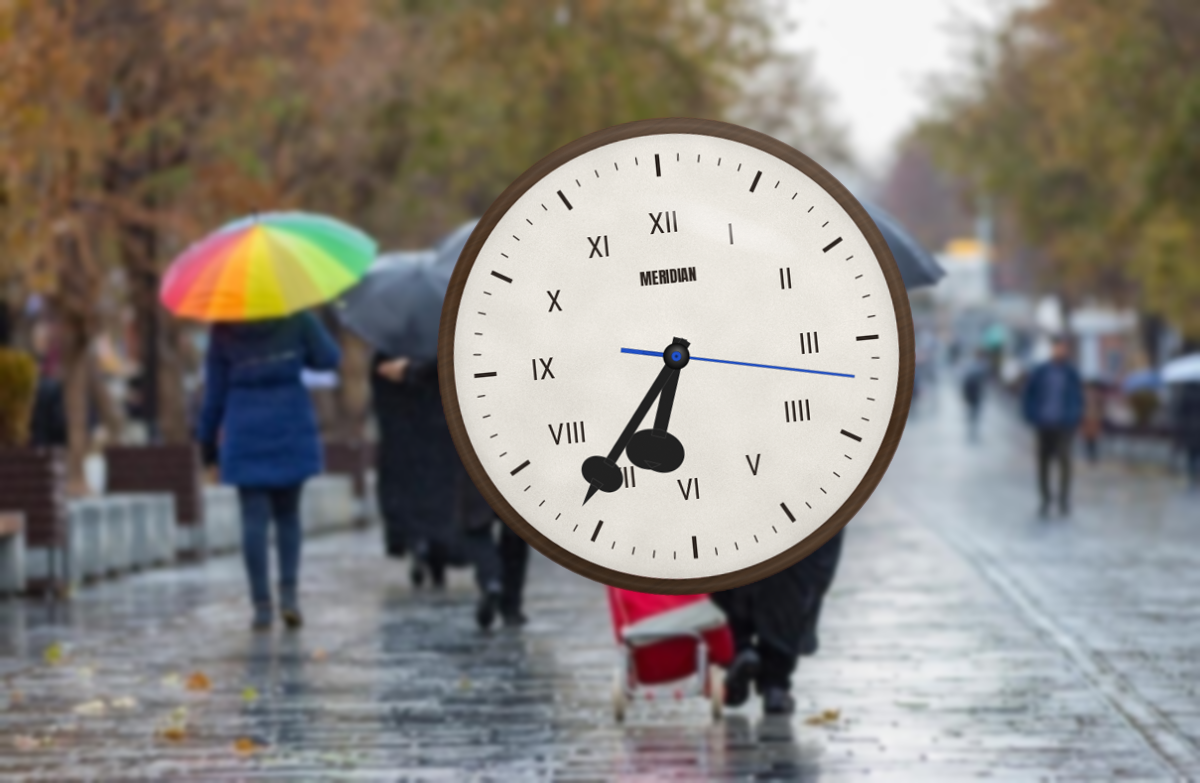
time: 6:36:17
